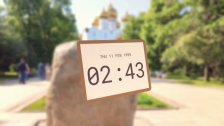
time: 2:43
